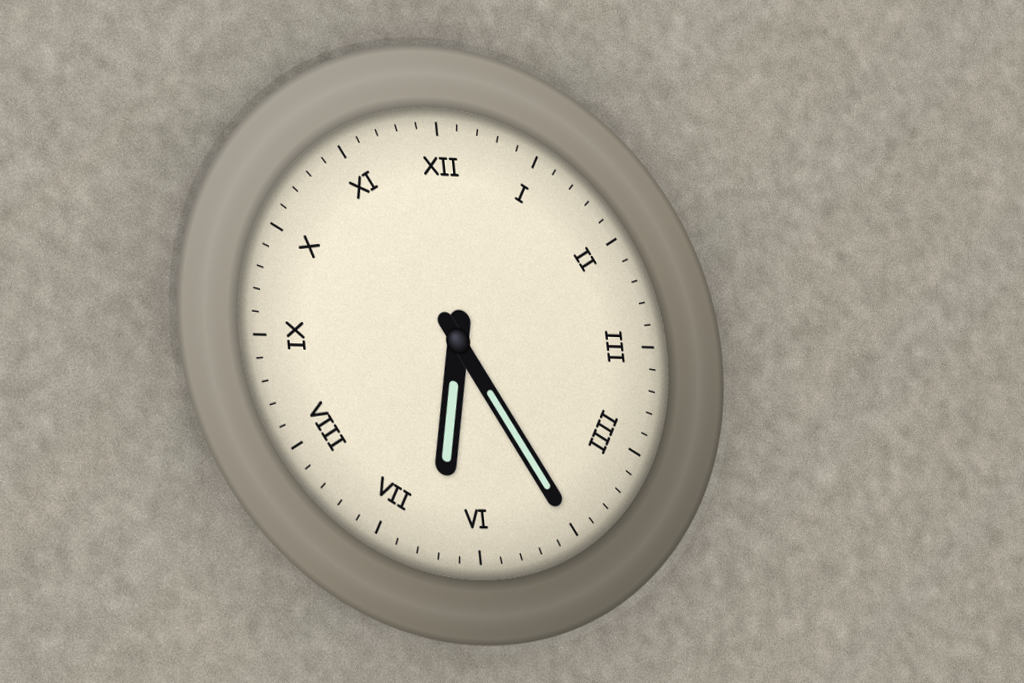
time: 6:25
